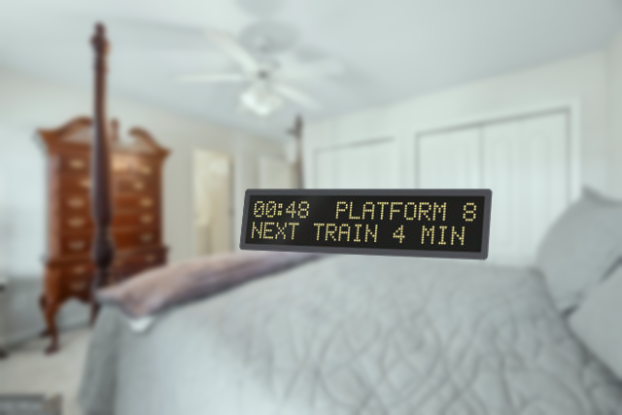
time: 0:48
